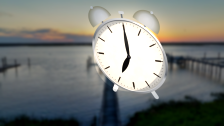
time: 7:00
